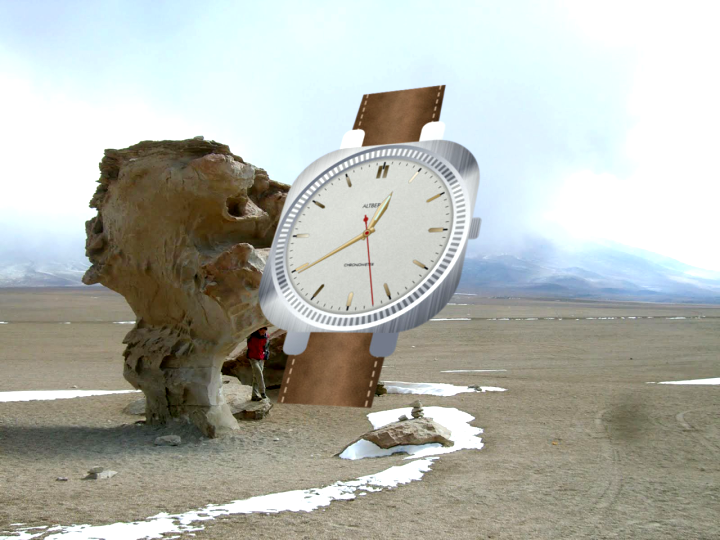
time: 12:39:27
